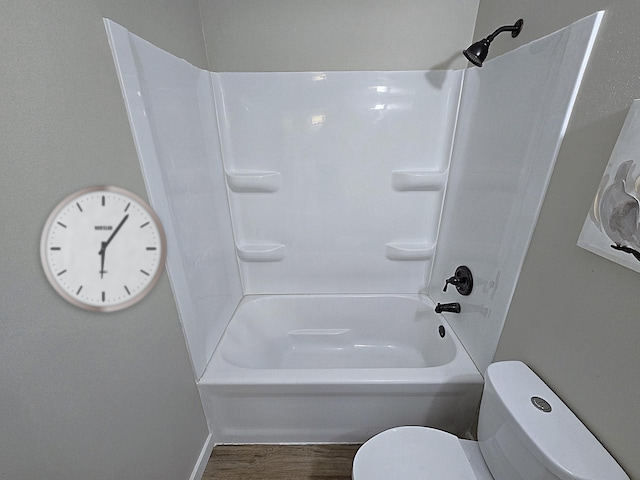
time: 6:06
